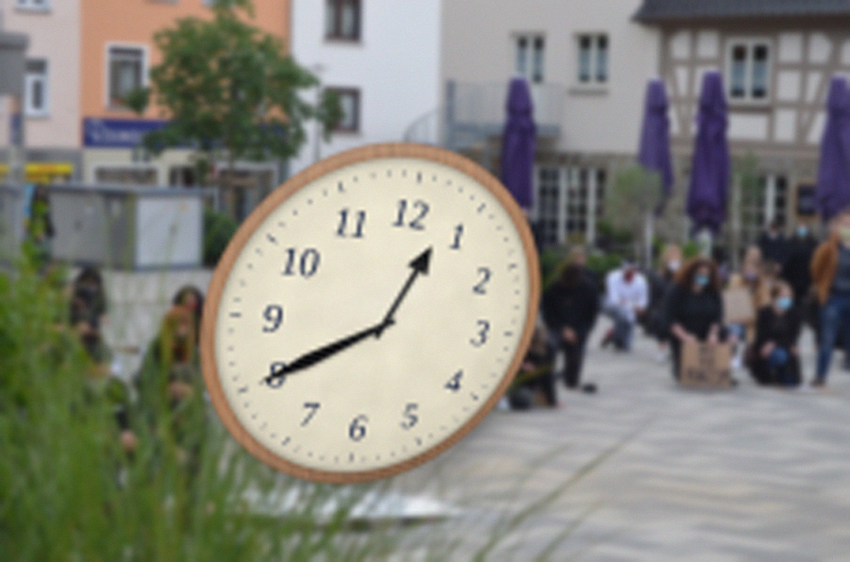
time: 12:40
